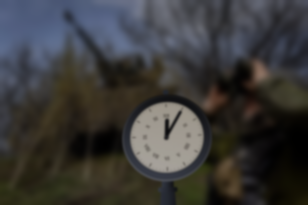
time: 12:05
